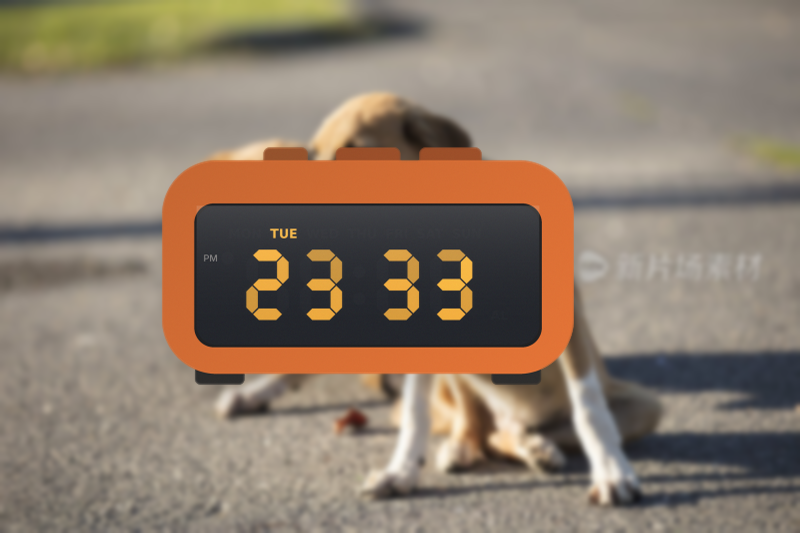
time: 23:33
